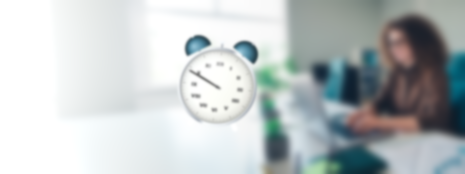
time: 9:49
